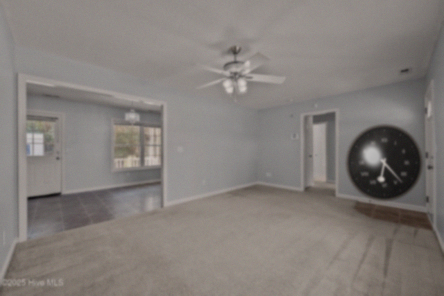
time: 6:23
